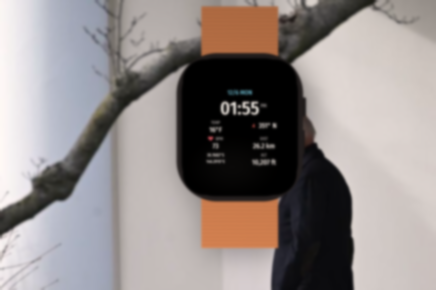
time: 1:55
